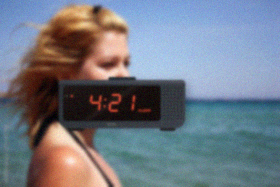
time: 4:21
